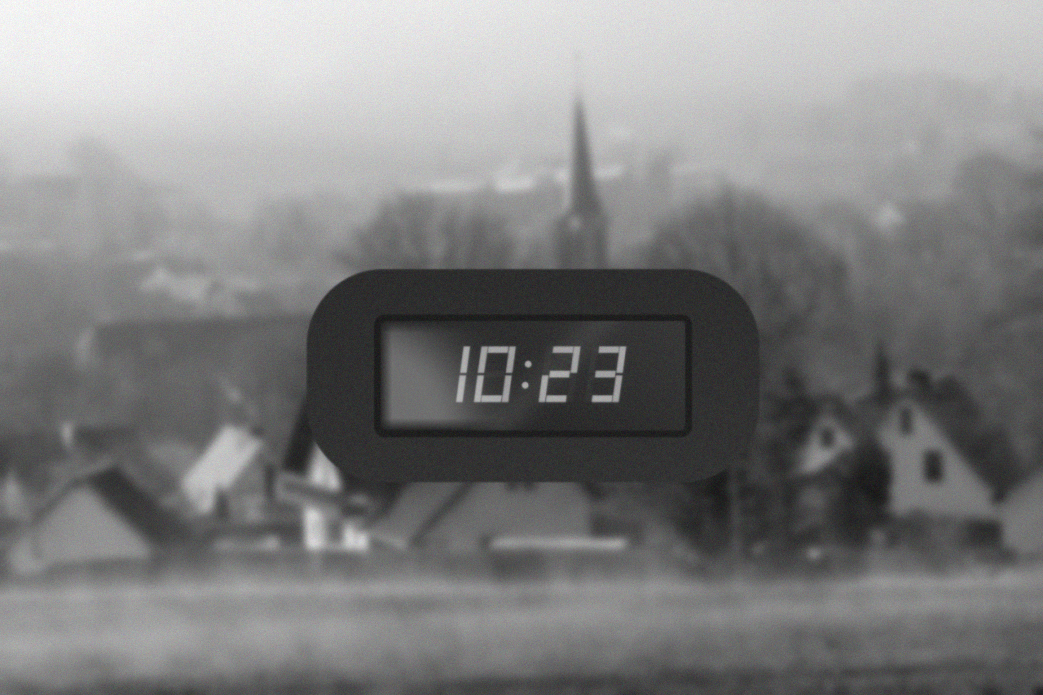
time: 10:23
